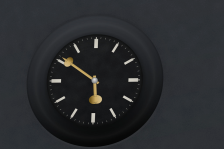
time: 5:51
